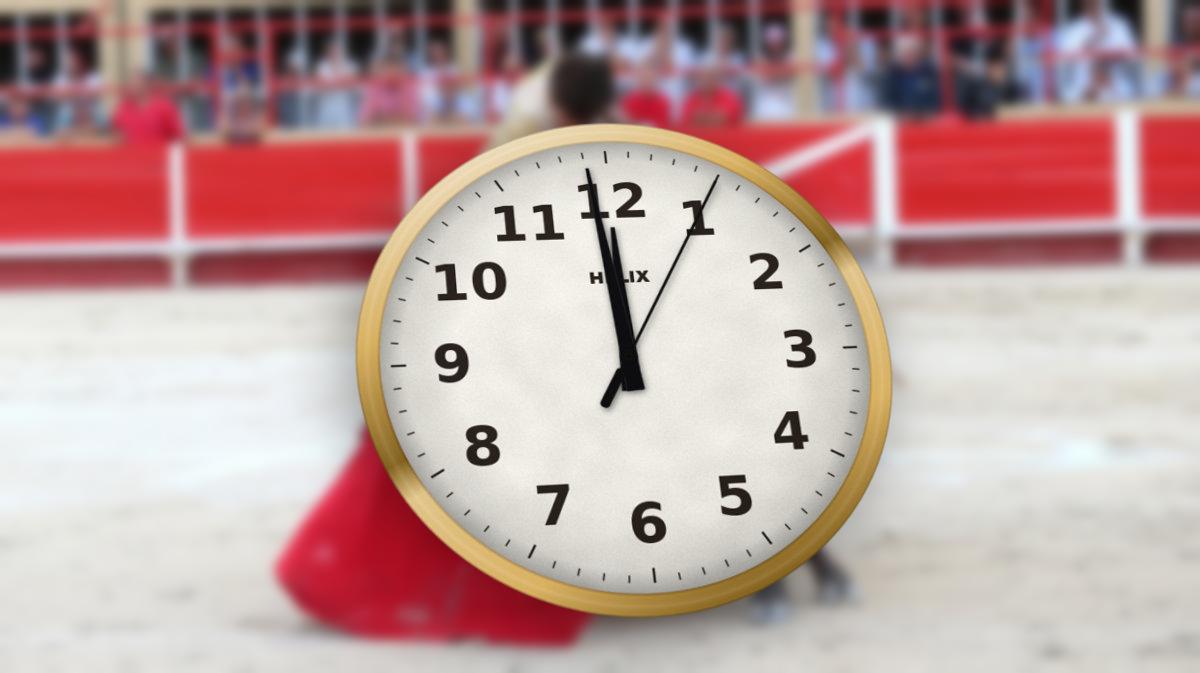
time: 11:59:05
